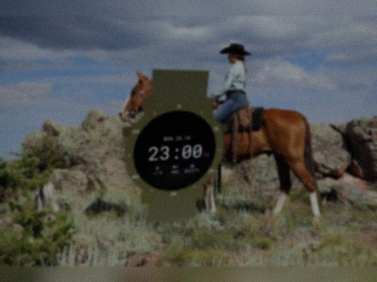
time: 23:00
